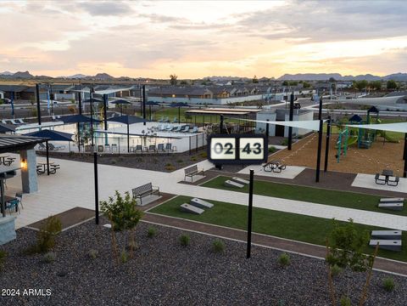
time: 2:43
